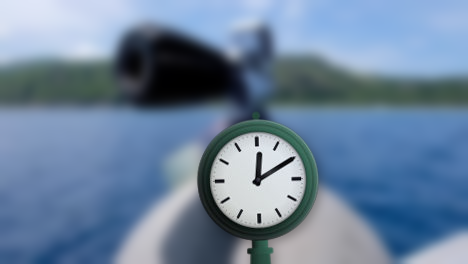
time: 12:10
